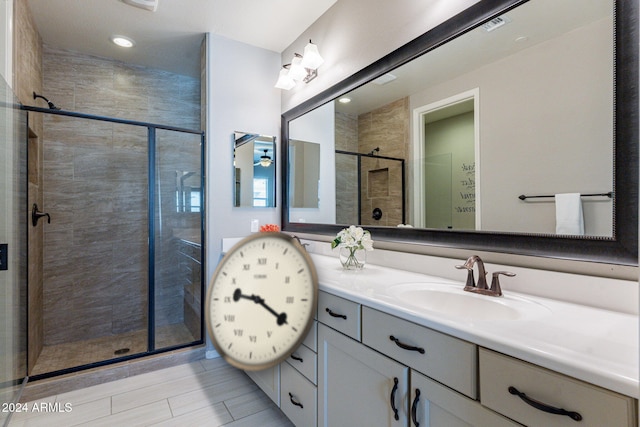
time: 9:20
